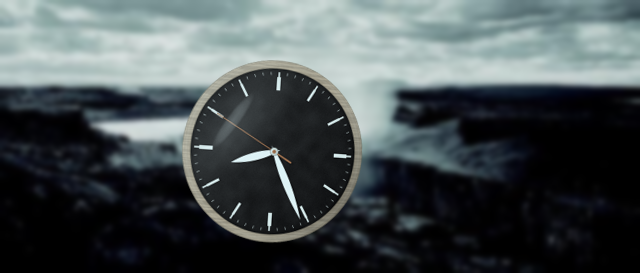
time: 8:25:50
